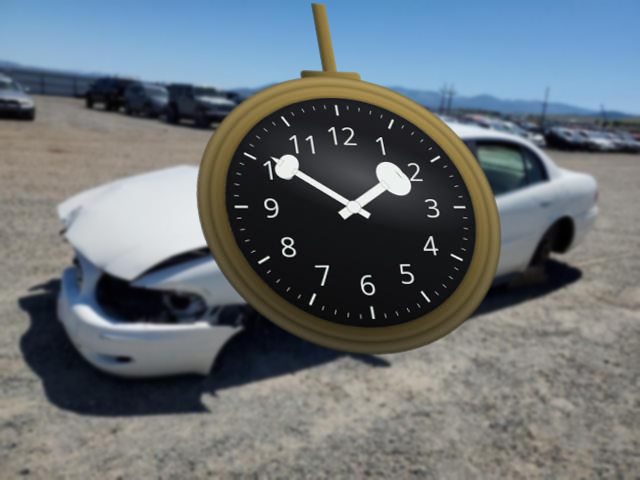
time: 1:51
